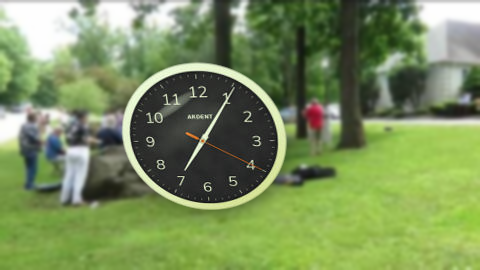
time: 7:05:20
